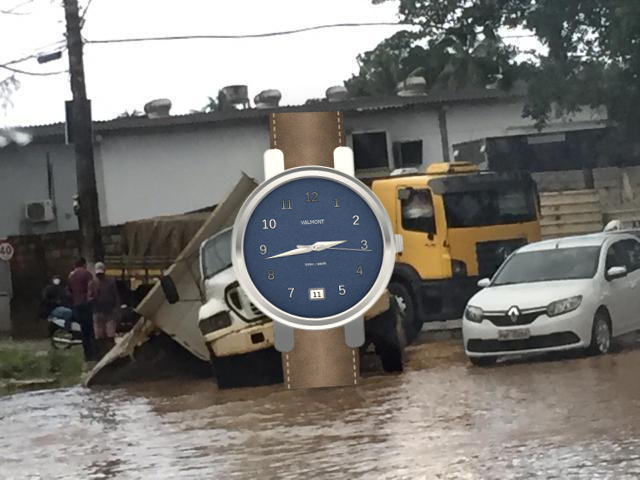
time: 2:43:16
